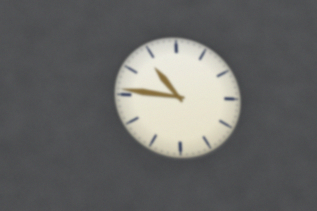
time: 10:46
